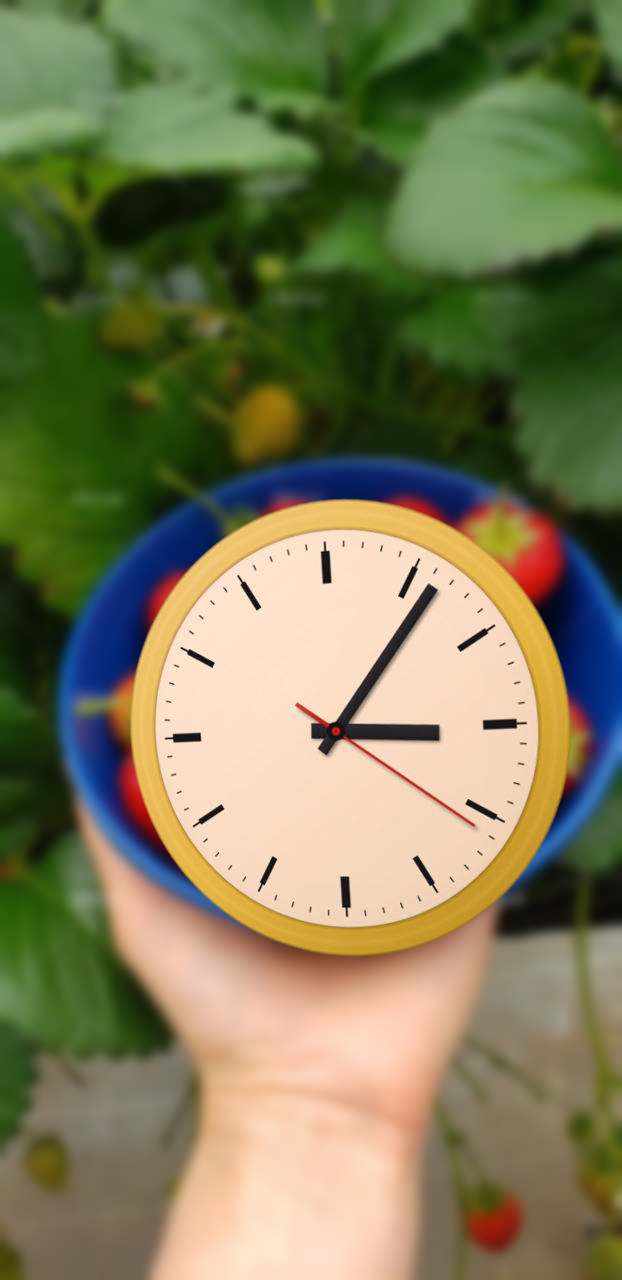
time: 3:06:21
